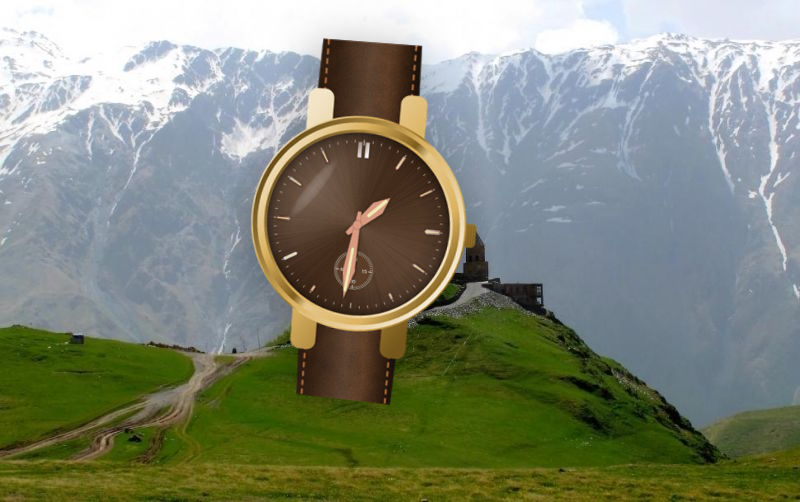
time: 1:31
